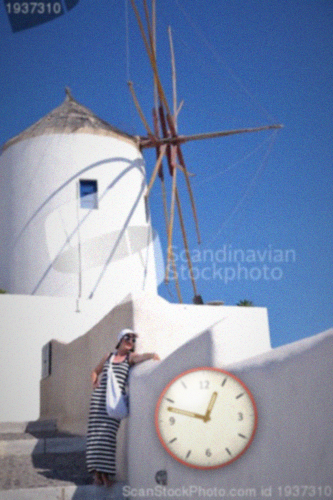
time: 12:48
